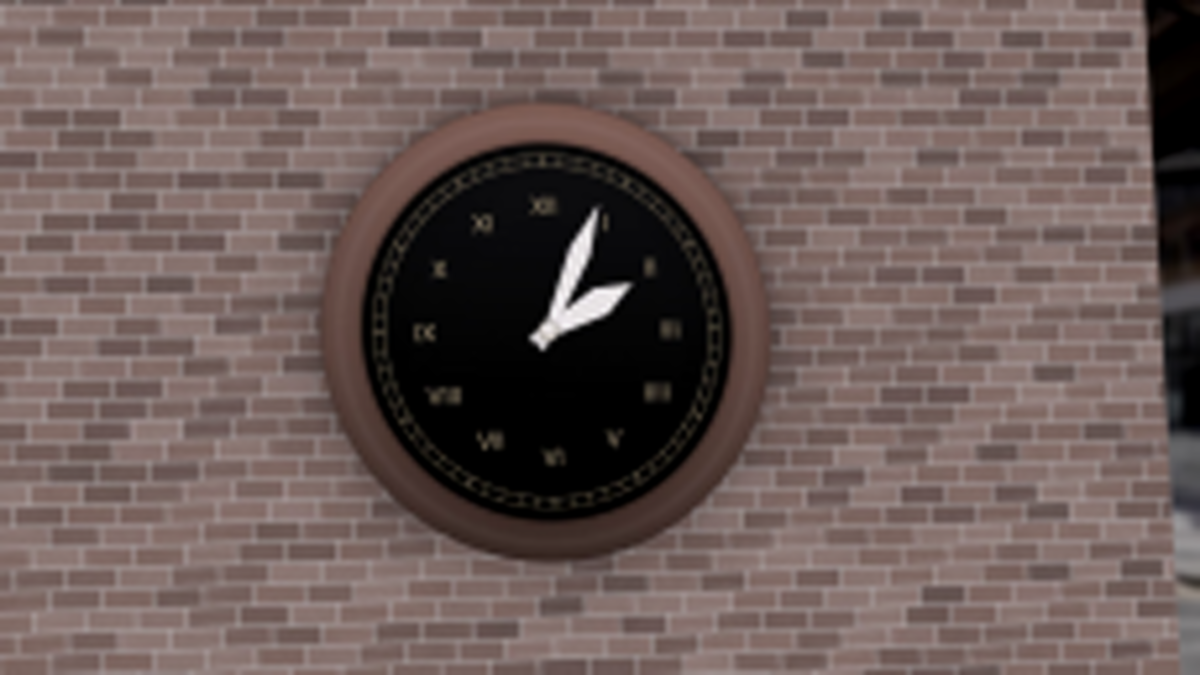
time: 2:04
